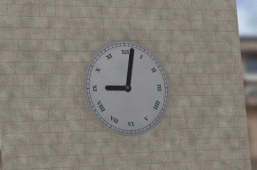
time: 9:02
